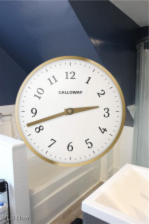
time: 2:42
